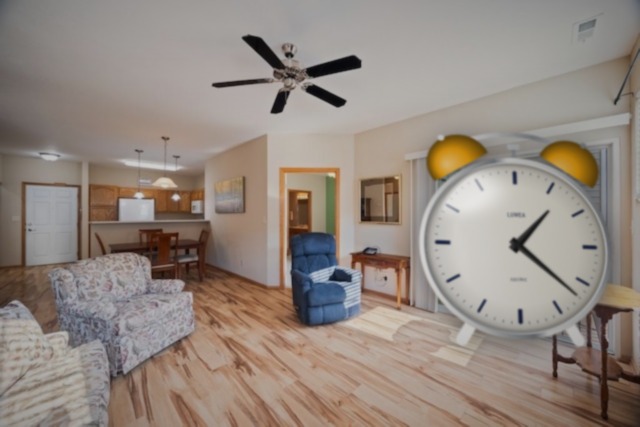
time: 1:22
